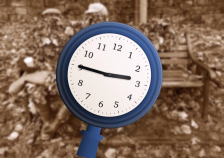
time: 2:45
